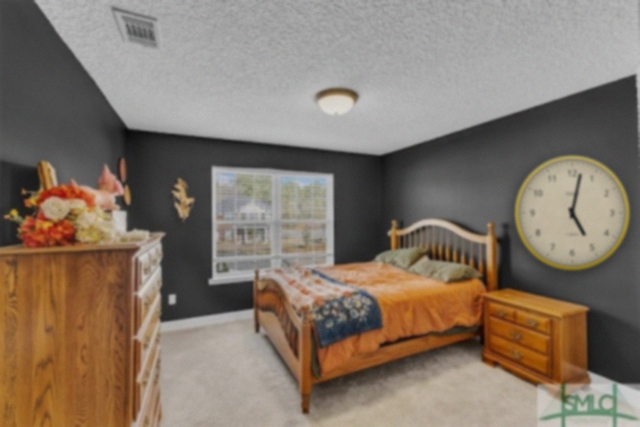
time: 5:02
